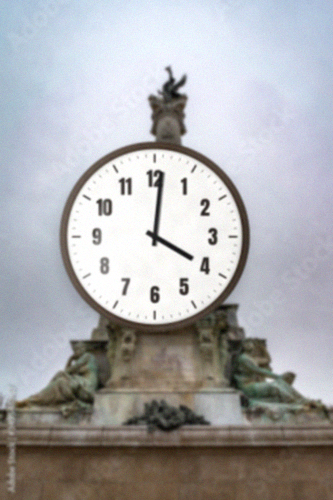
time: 4:01
